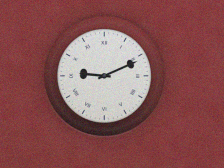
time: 9:11
